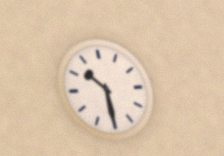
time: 10:30
